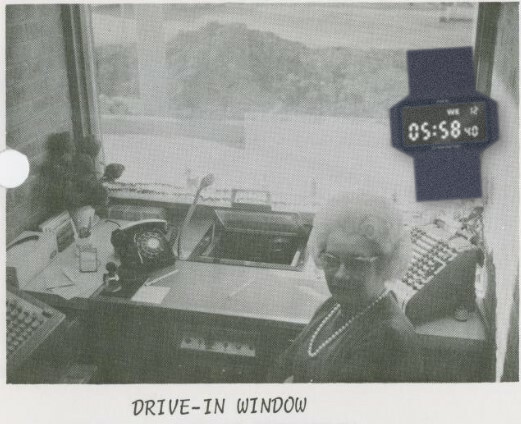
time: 5:58:40
